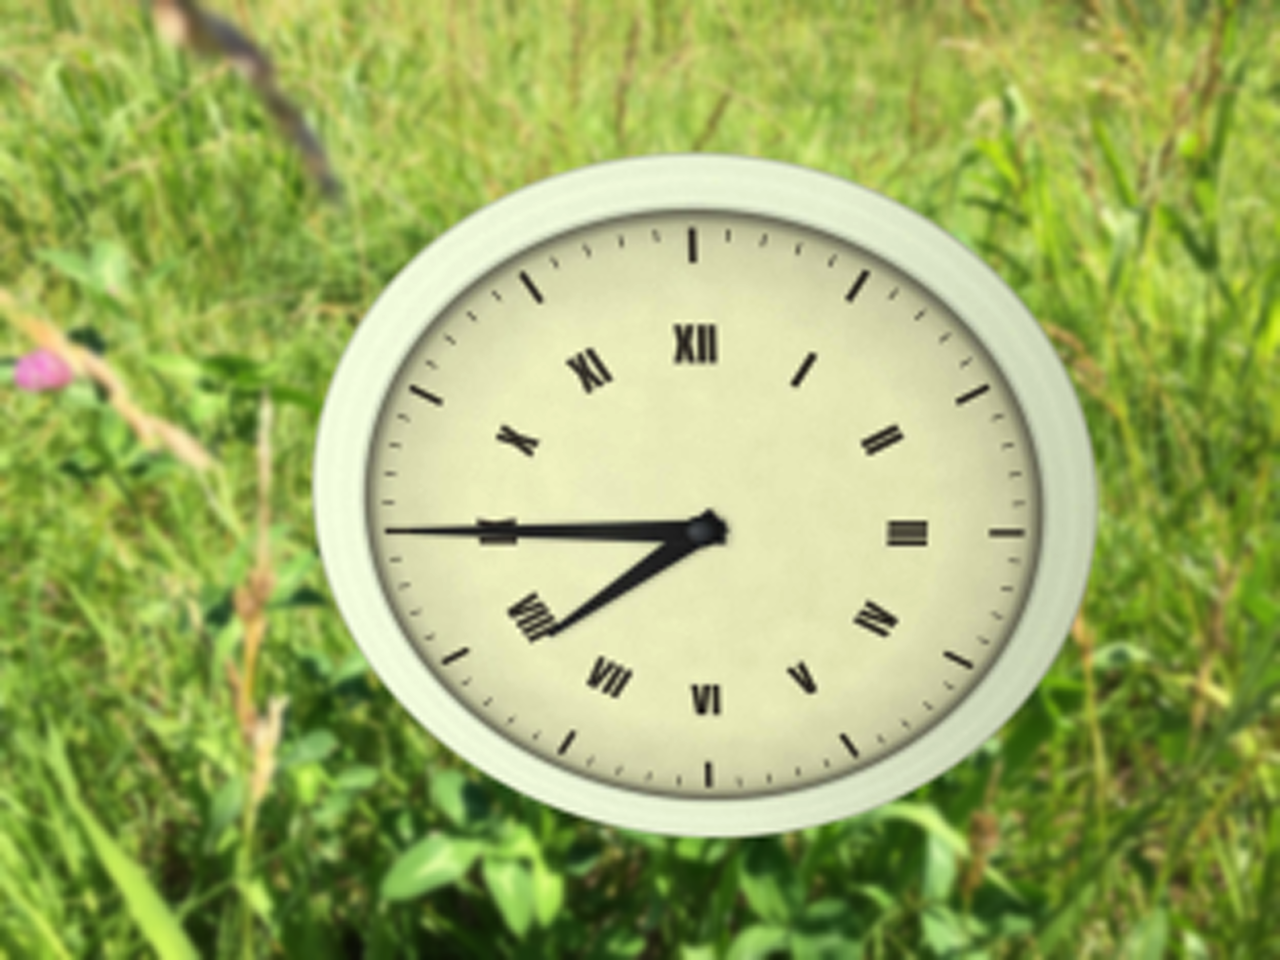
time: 7:45
